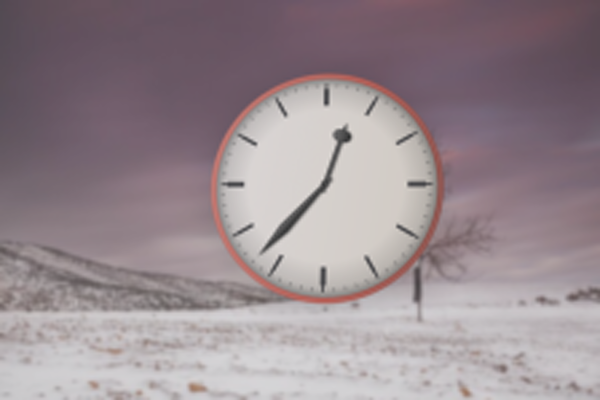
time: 12:37
